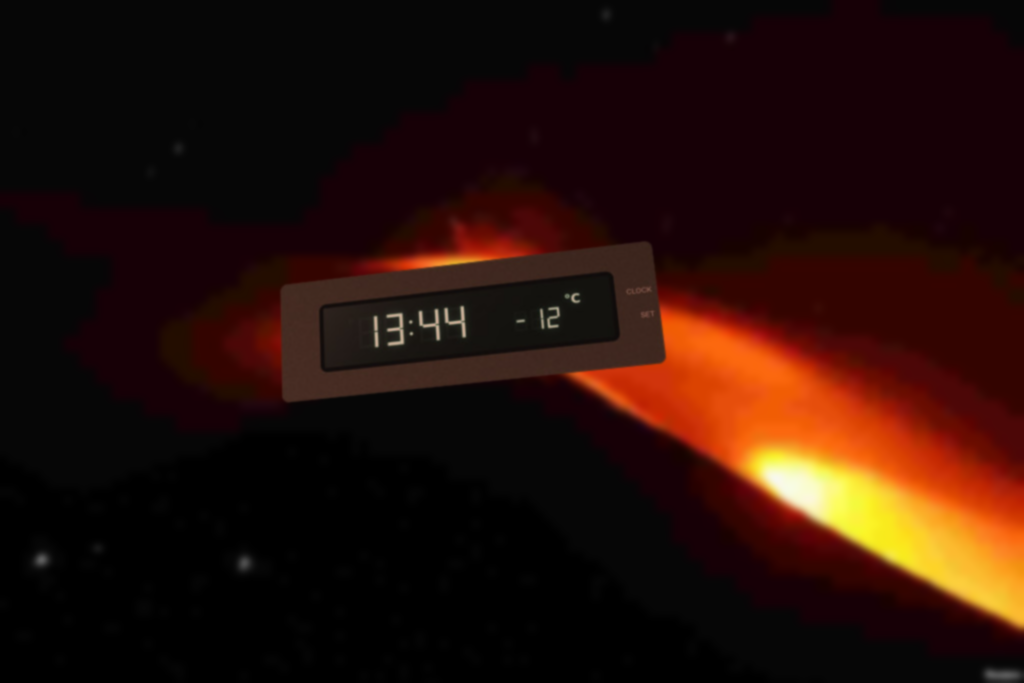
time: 13:44
